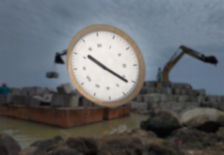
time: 10:21
